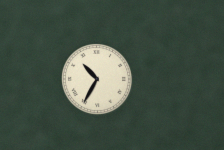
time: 10:35
